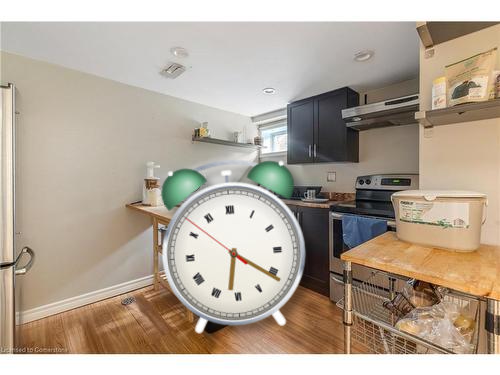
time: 6:20:52
